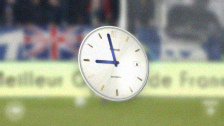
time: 8:58
